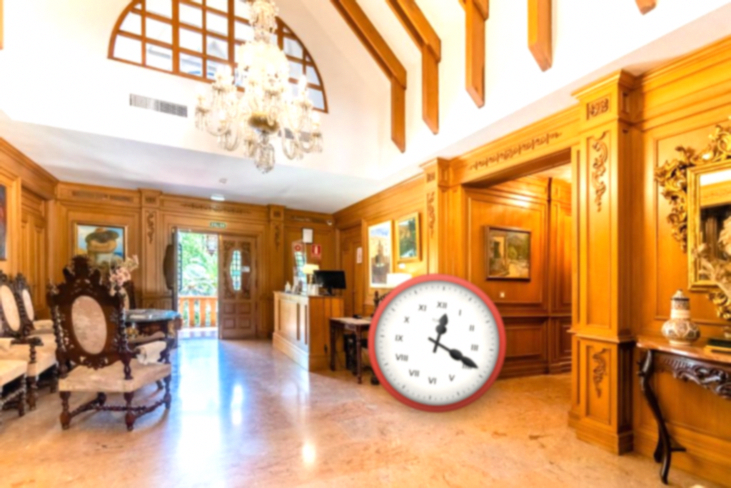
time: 12:19
